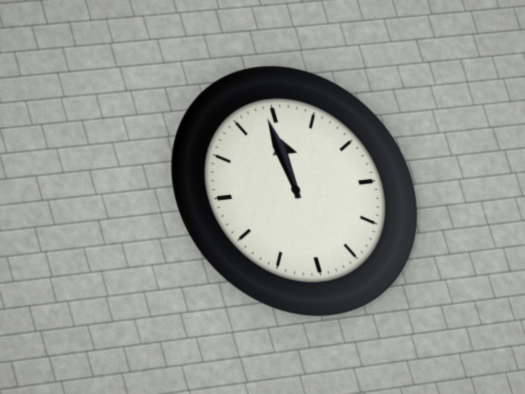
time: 11:59
